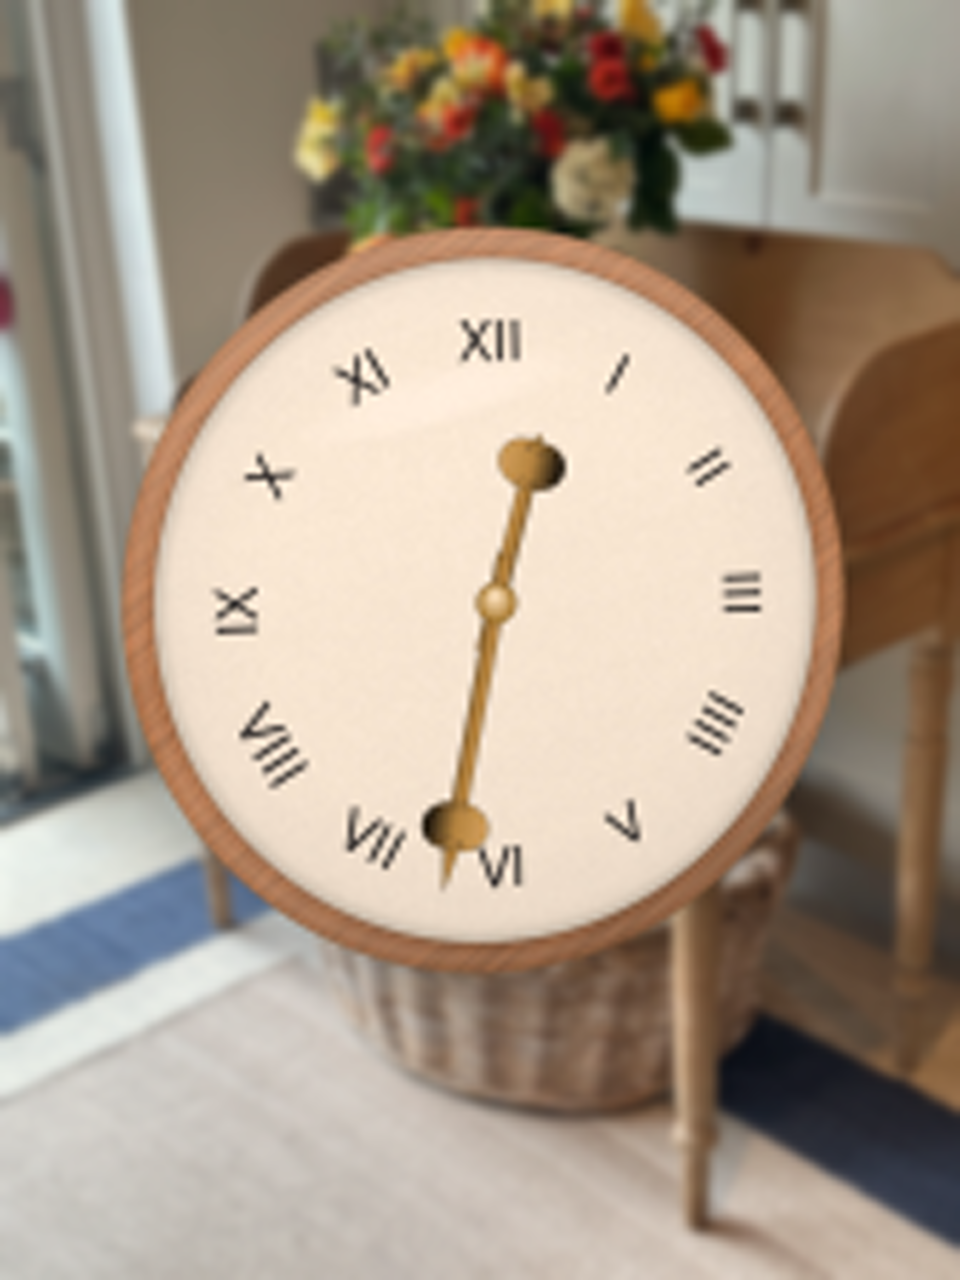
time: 12:32
